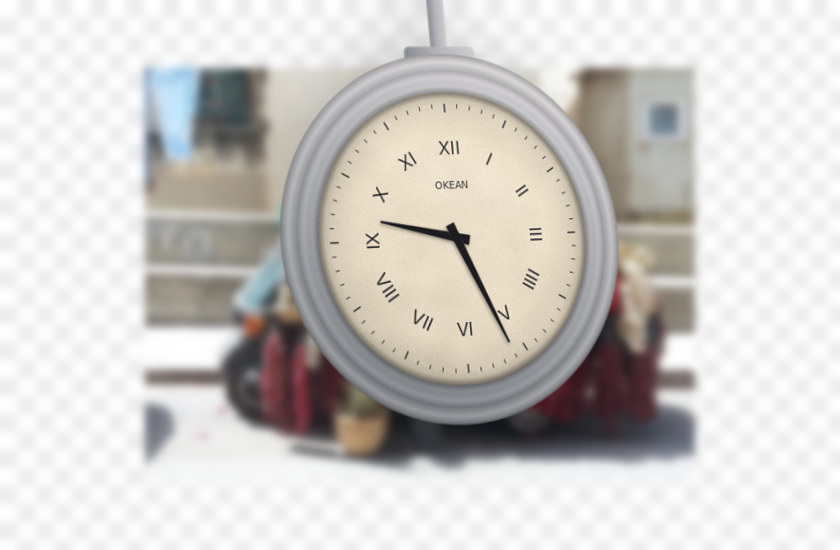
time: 9:26
